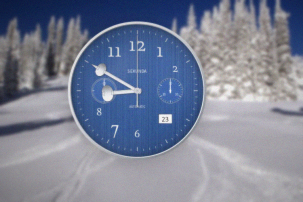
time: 8:50
